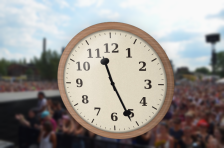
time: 11:26
